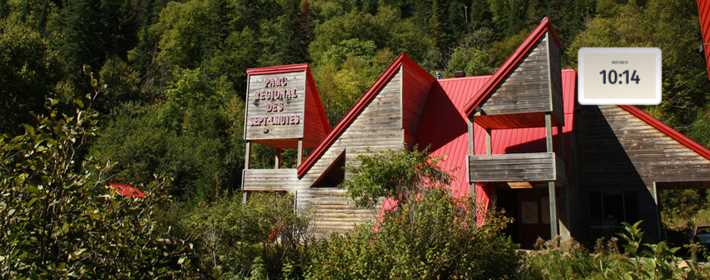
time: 10:14
